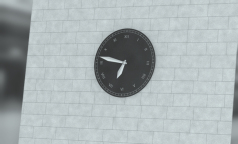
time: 6:47
